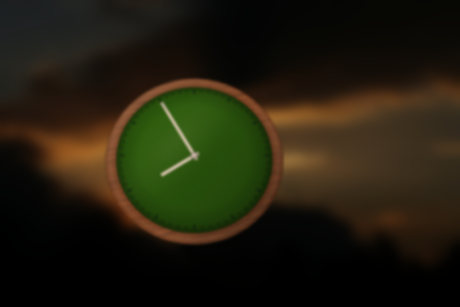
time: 7:55
